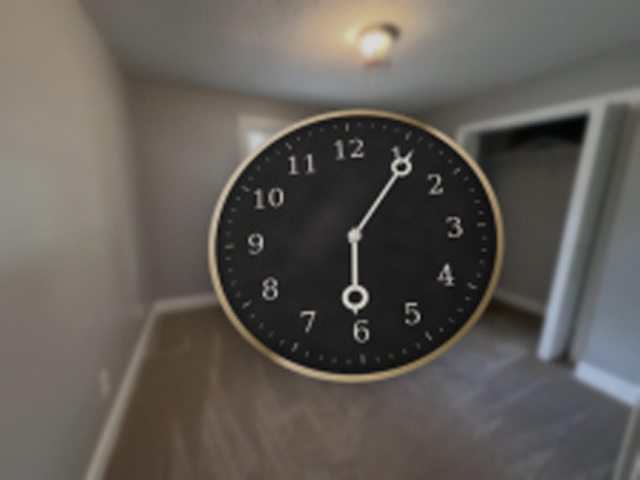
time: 6:06
